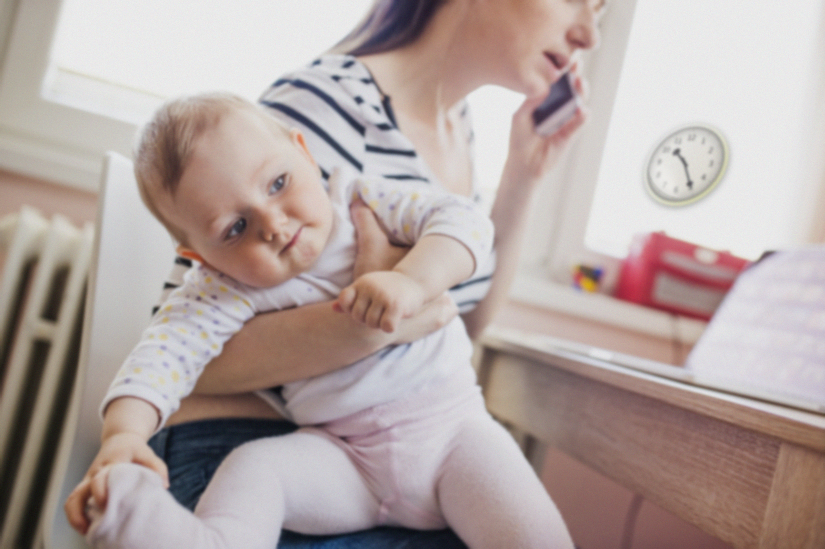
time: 10:25
